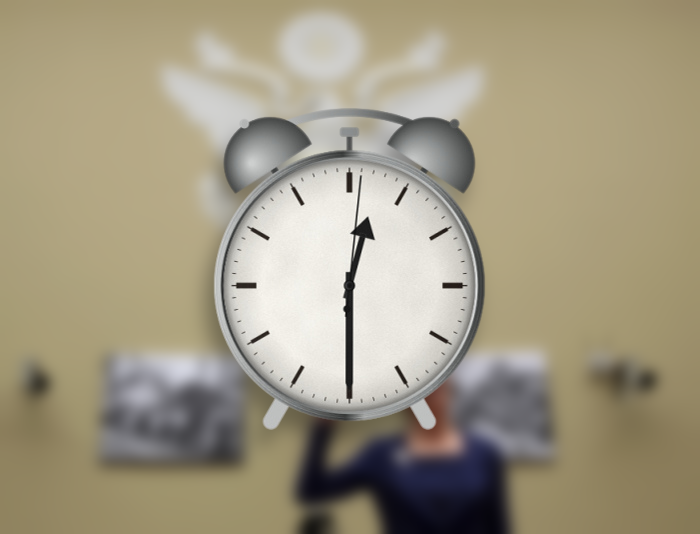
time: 12:30:01
